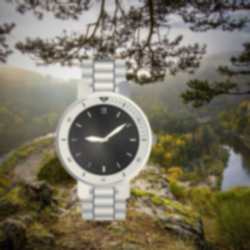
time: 9:09
